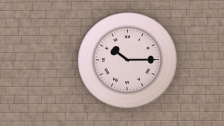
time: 10:15
